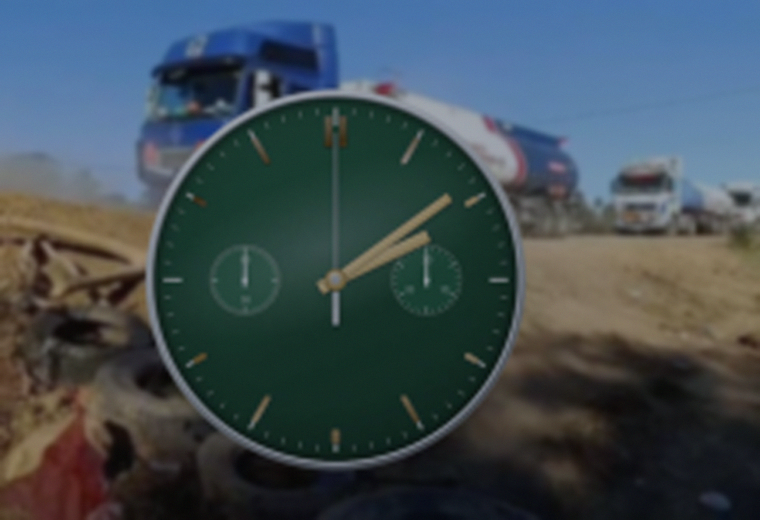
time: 2:09
